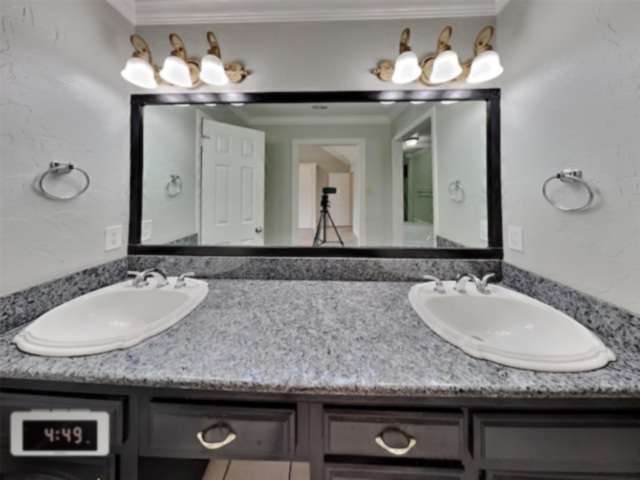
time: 4:49
